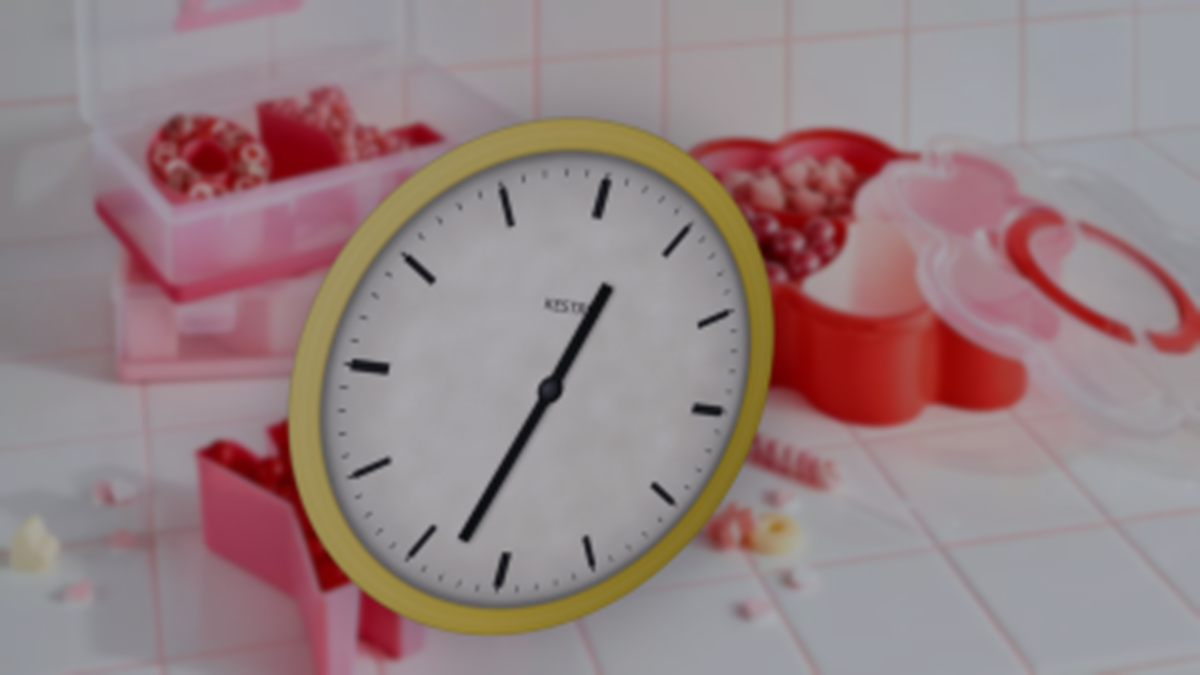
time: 12:33
